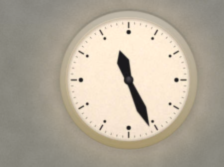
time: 11:26
